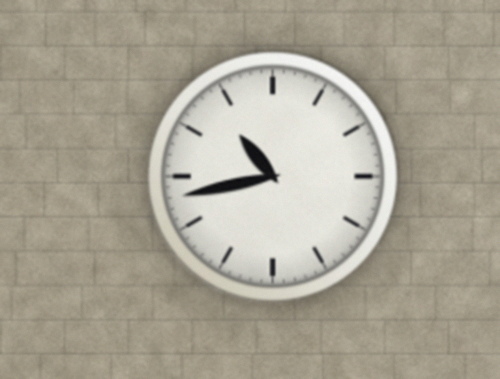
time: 10:43
